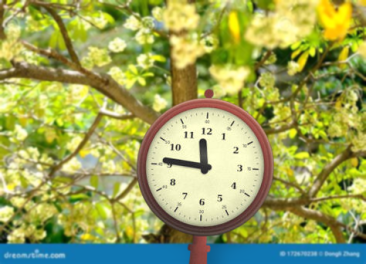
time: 11:46
